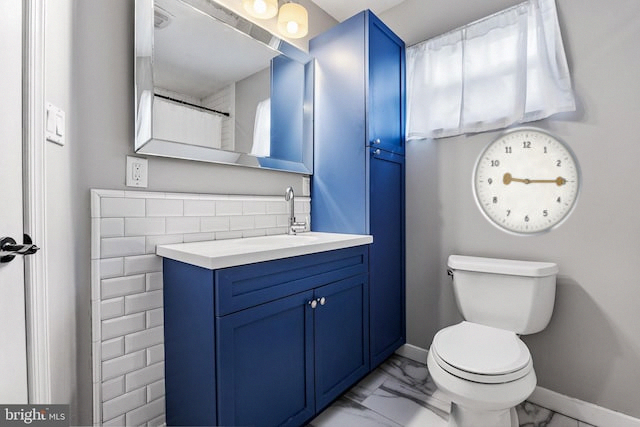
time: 9:15
